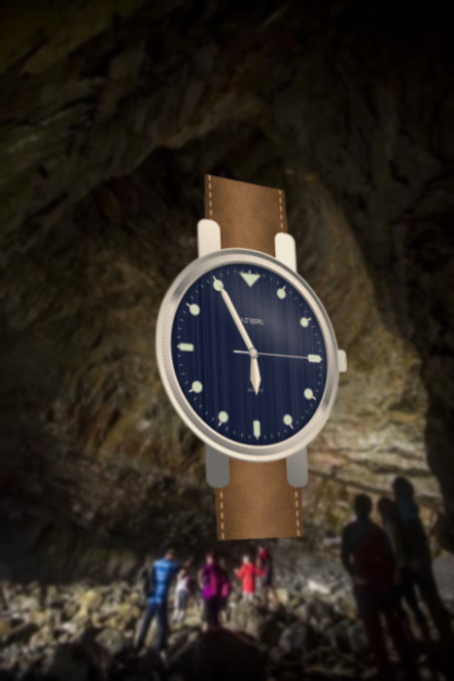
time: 5:55:15
